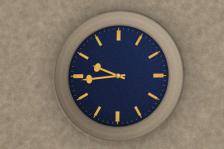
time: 9:44
